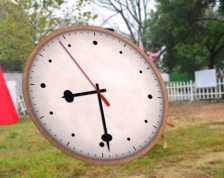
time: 8:28:54
